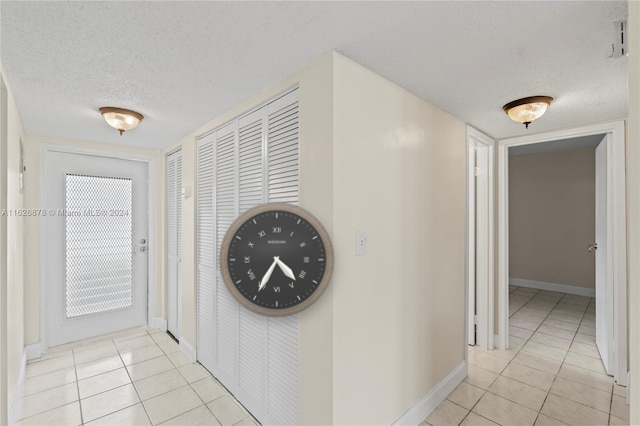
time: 4:35
